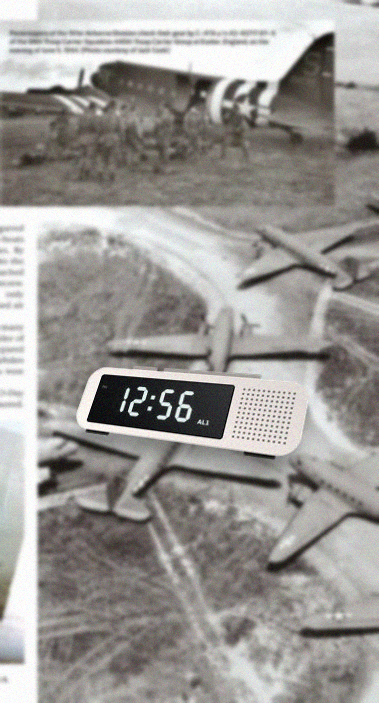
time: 12:56
